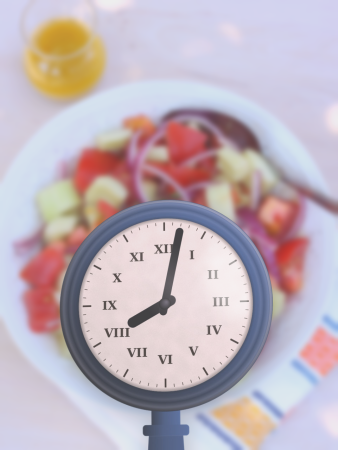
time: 8:02
